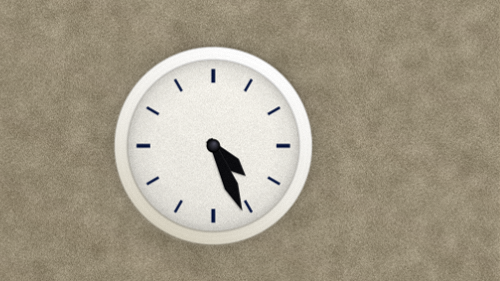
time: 4:26
